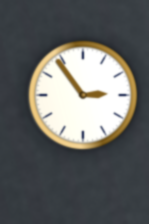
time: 2:54
